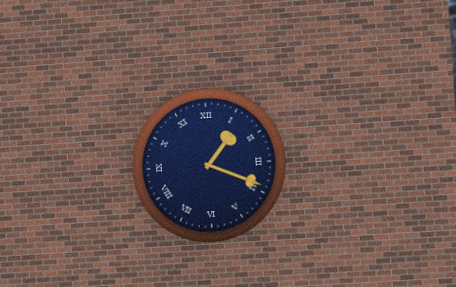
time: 1:19
